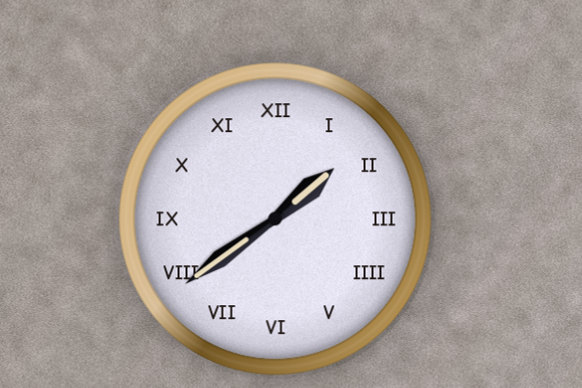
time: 1:39
